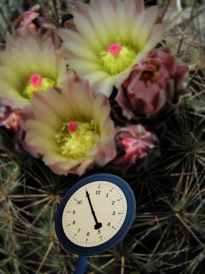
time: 4:55
